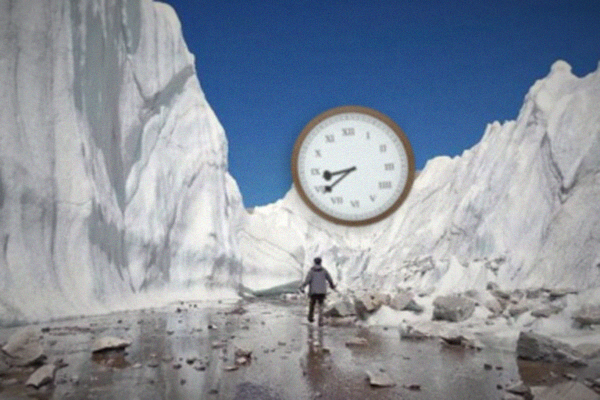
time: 8:39
